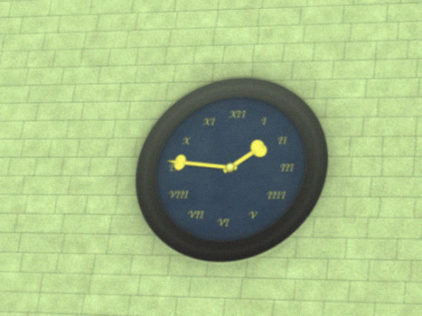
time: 1:46
